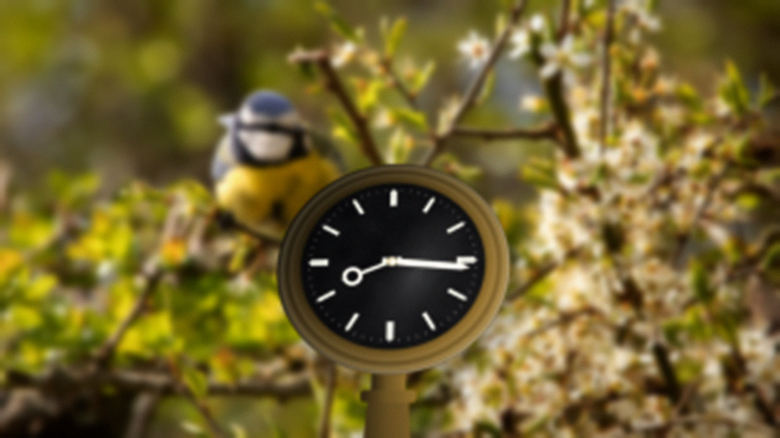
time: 8:16
